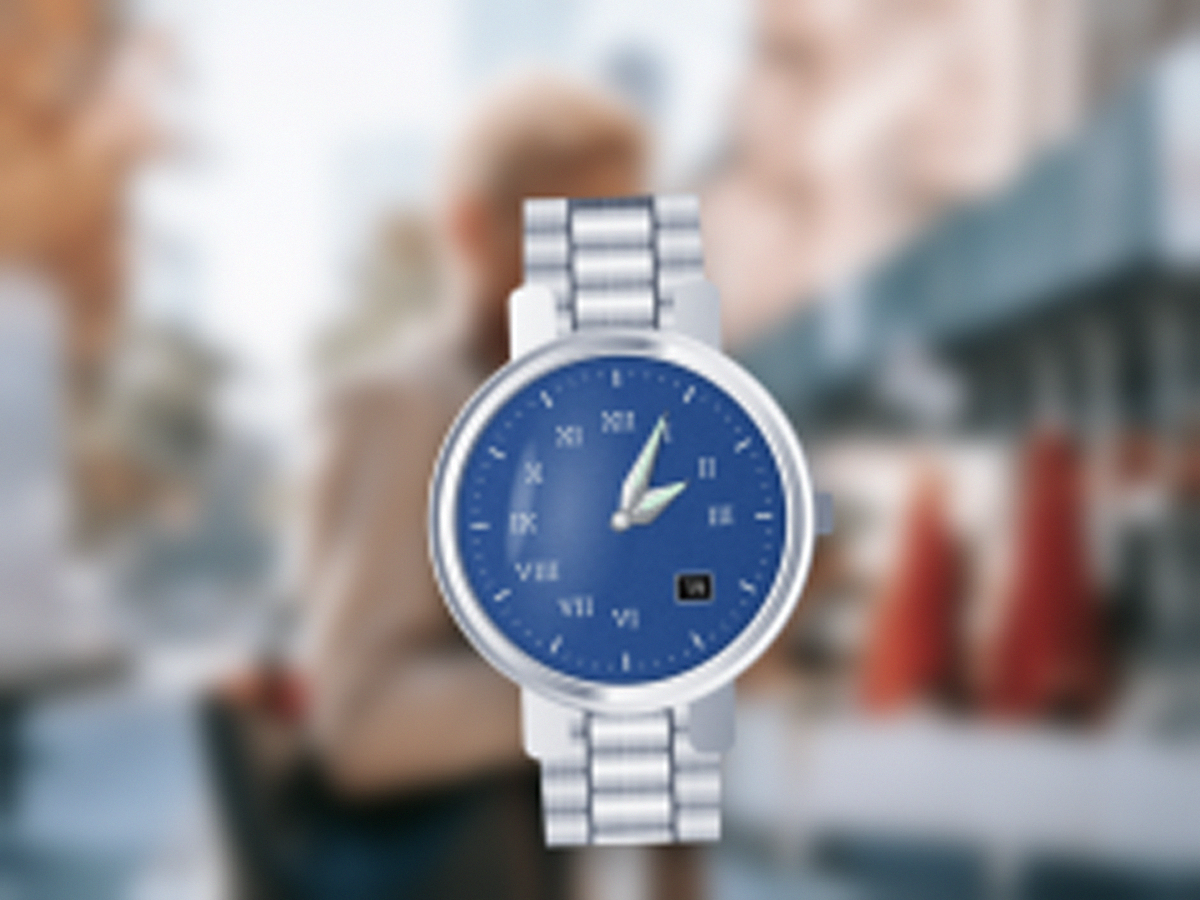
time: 2:04
